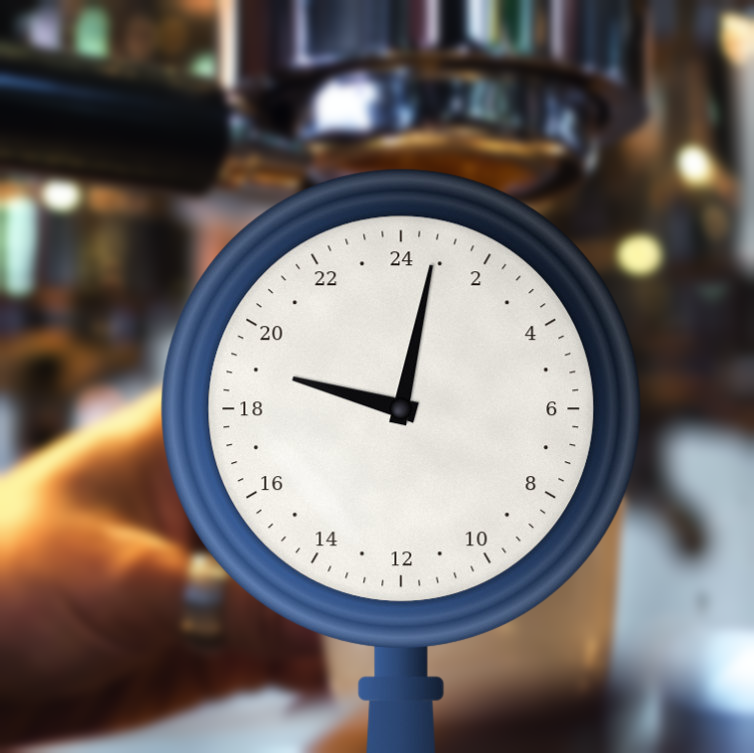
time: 19:02
